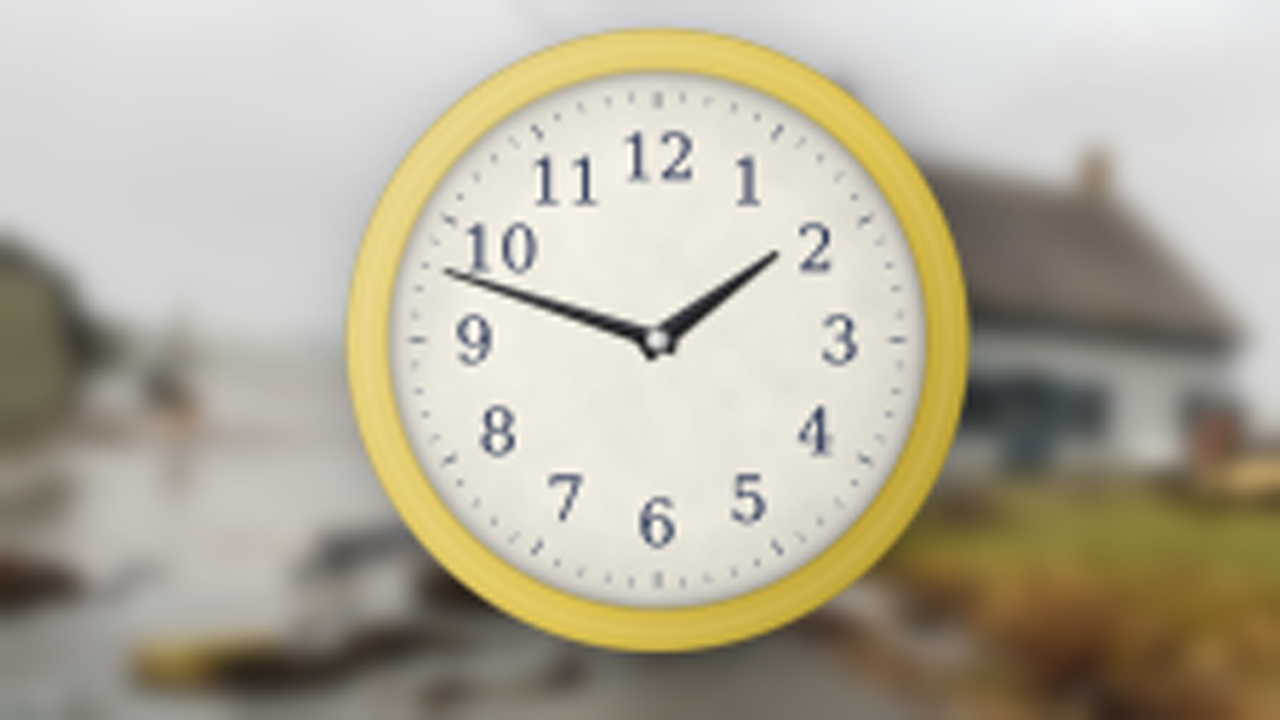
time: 1:48
